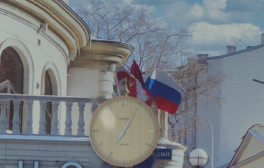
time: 7:05
